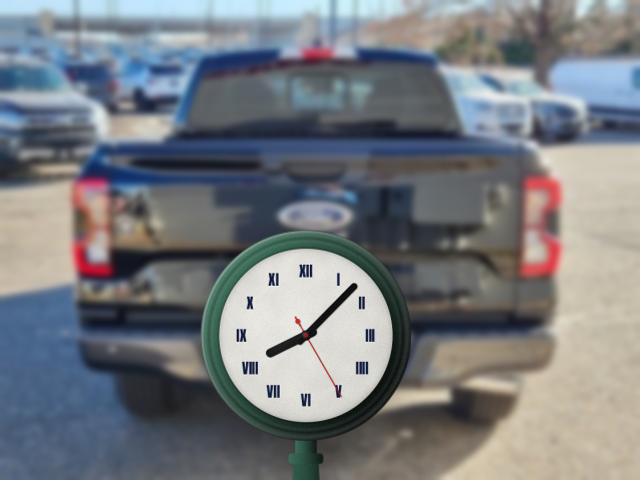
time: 8:07:25
